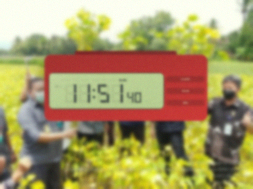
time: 11:51
